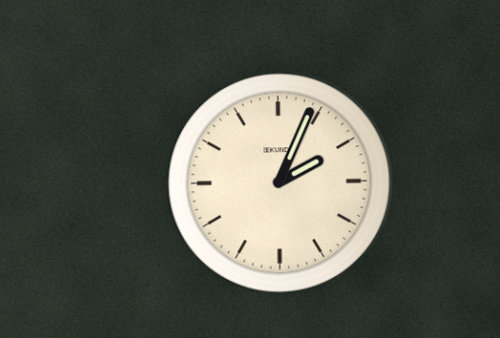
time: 2:04
